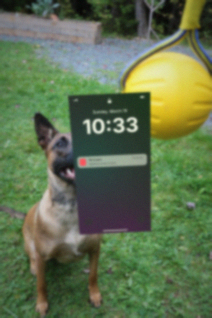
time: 10:33
